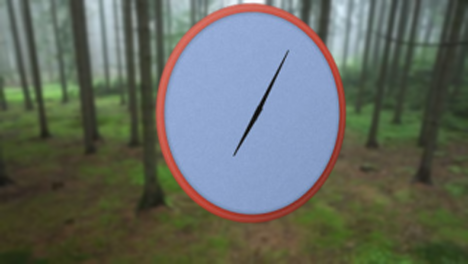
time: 7:05
